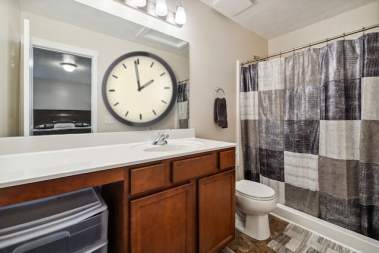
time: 1:59
